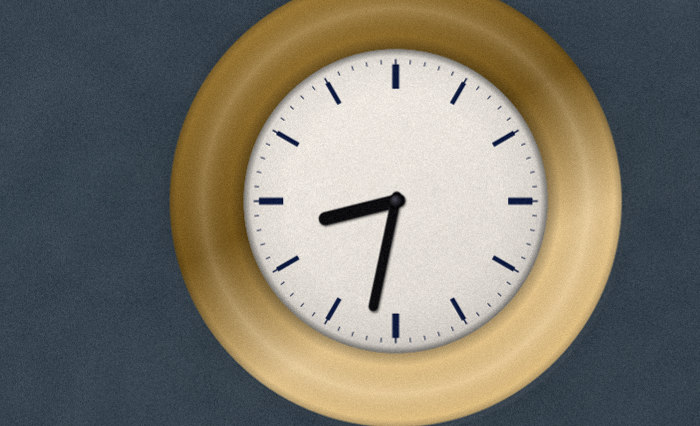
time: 8:32
